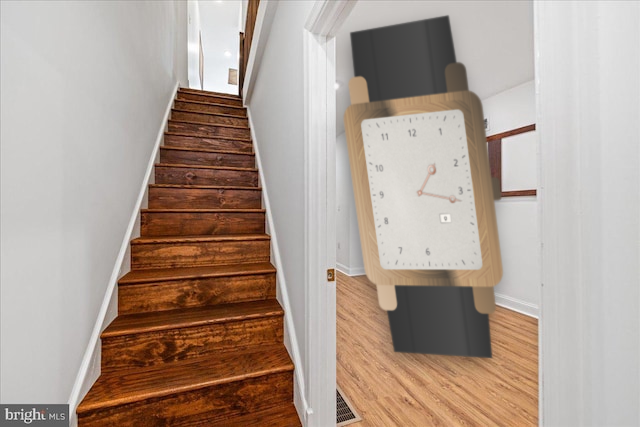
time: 1:17
